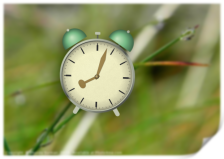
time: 8:03
